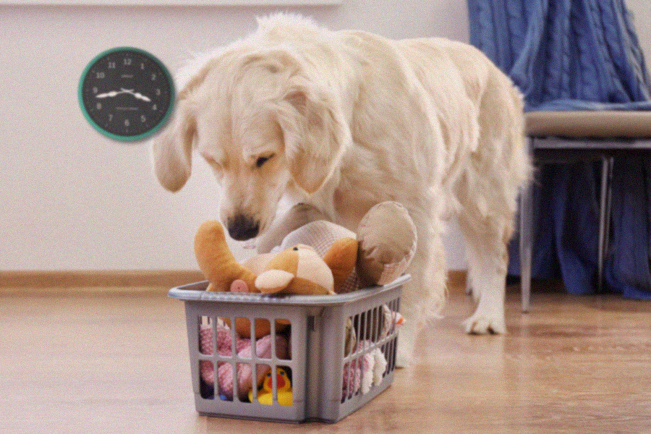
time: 3:43
